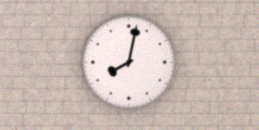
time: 8:02
